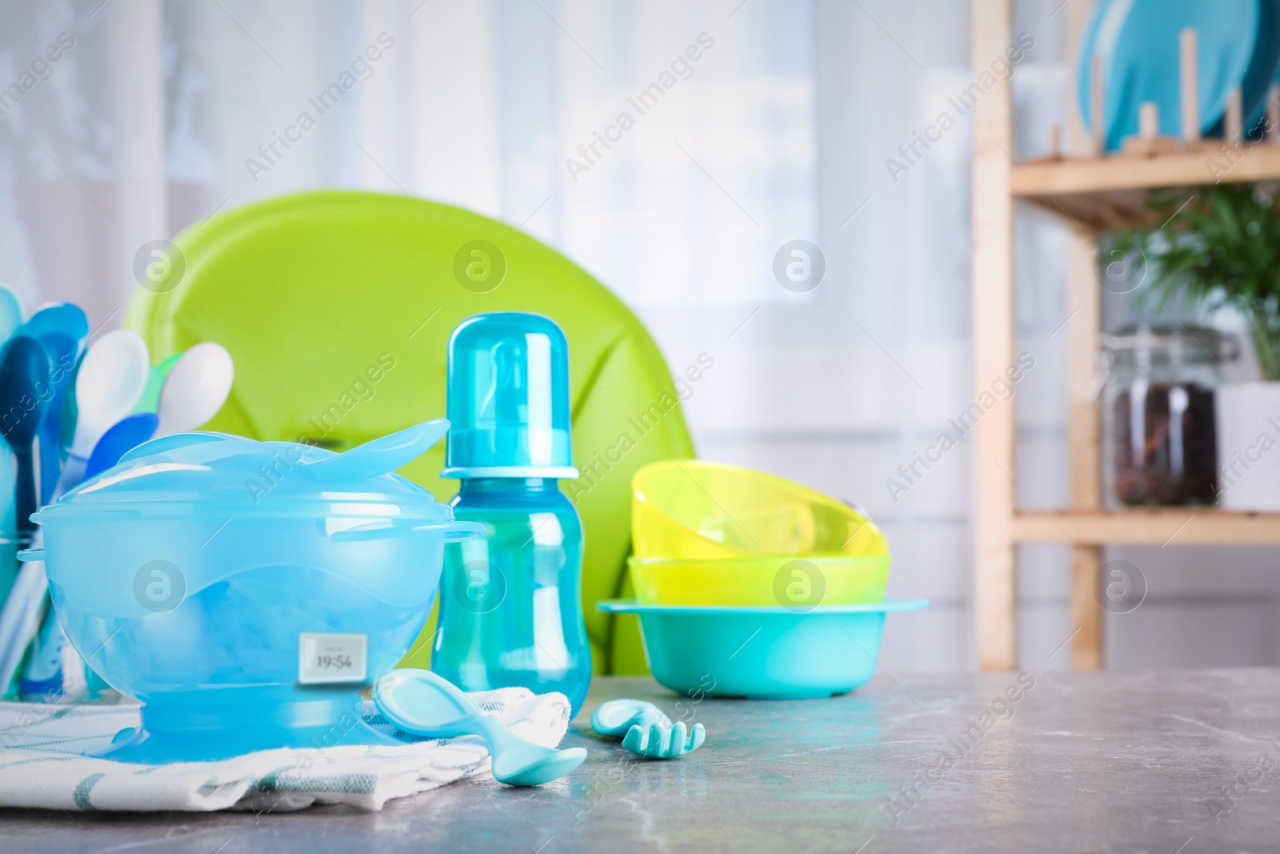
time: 19:54
